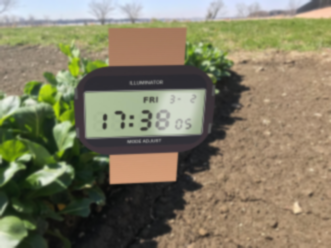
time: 17:38:05
